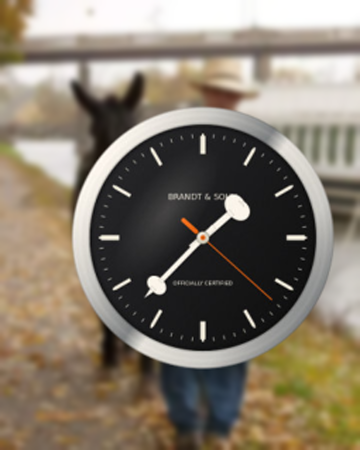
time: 1:37:22
